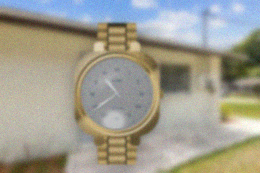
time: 10:39
